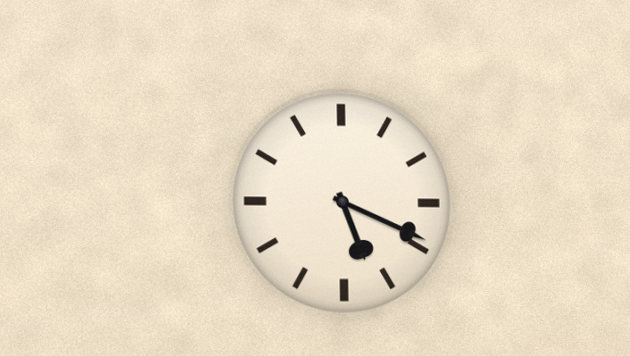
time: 5:19
